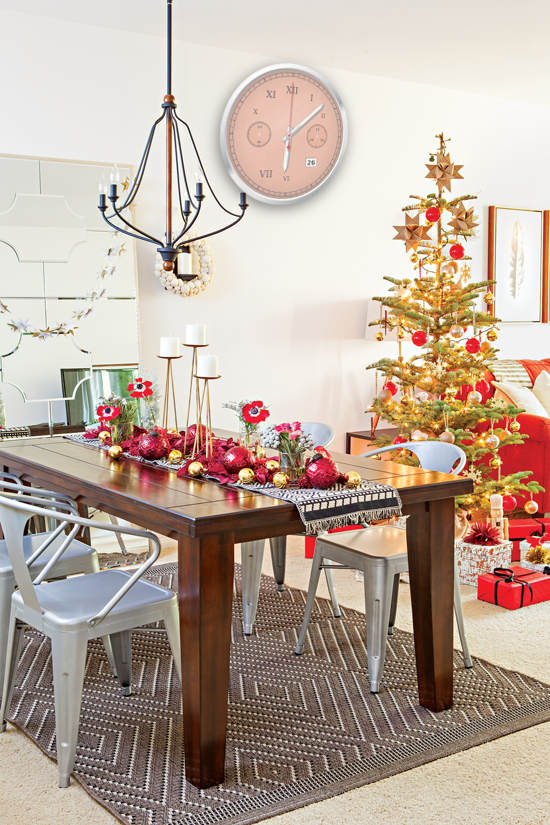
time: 6:08
